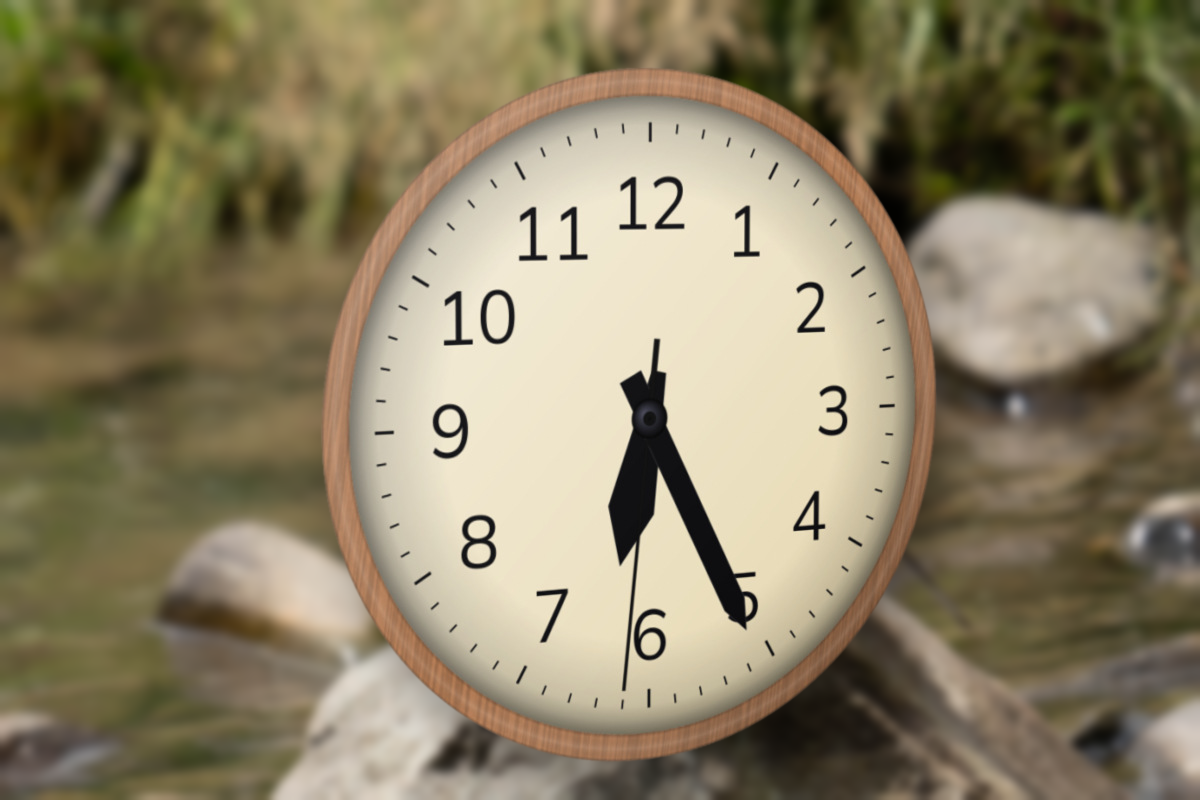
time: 6:25:31
